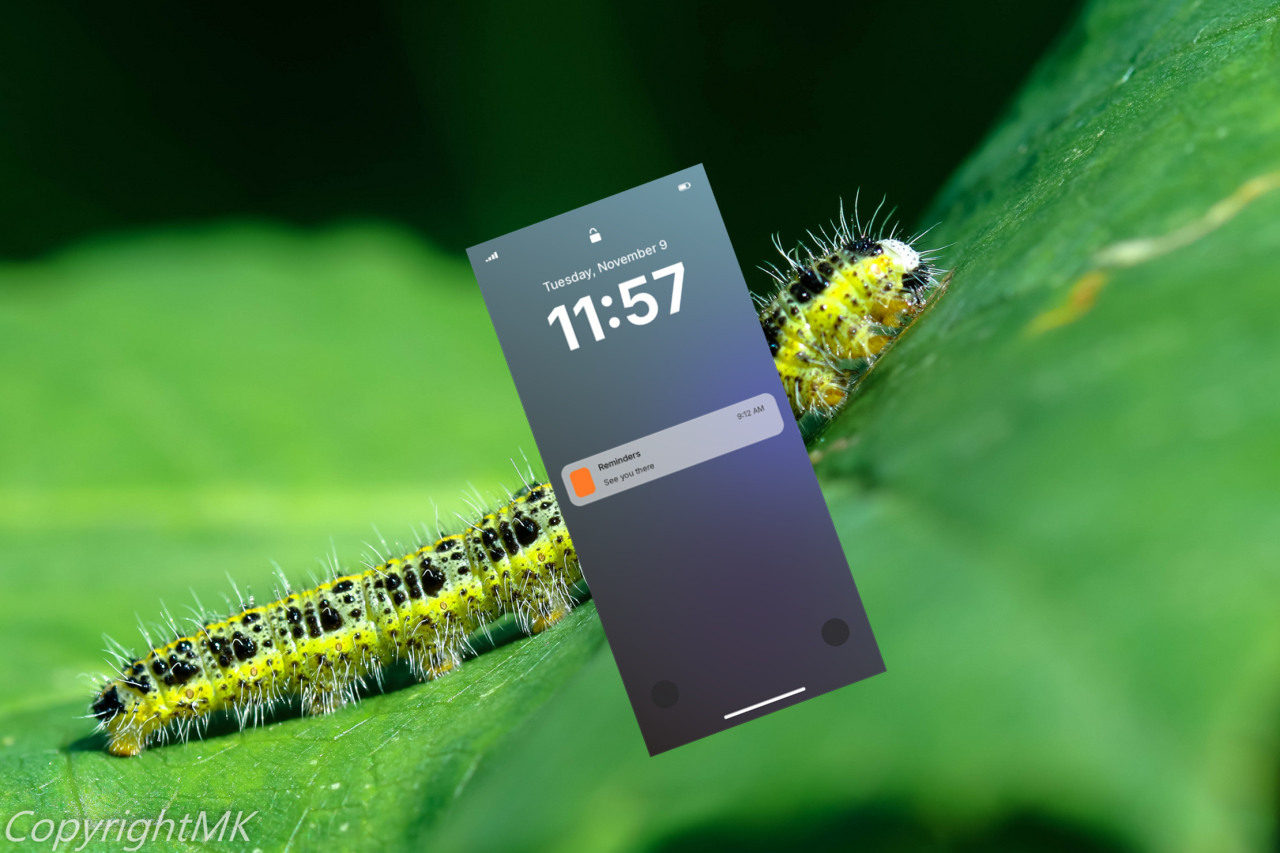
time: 11:57
